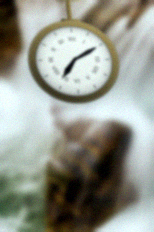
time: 7:10
